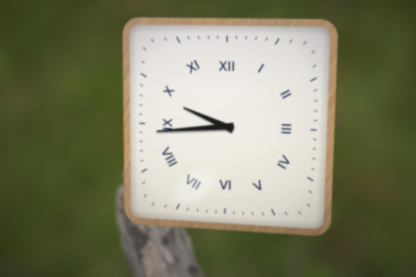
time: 9:44
